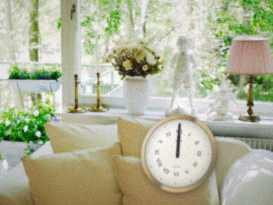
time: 12:00
